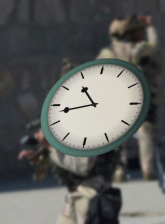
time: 10:43
